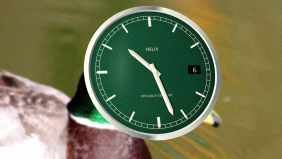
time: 10:27
